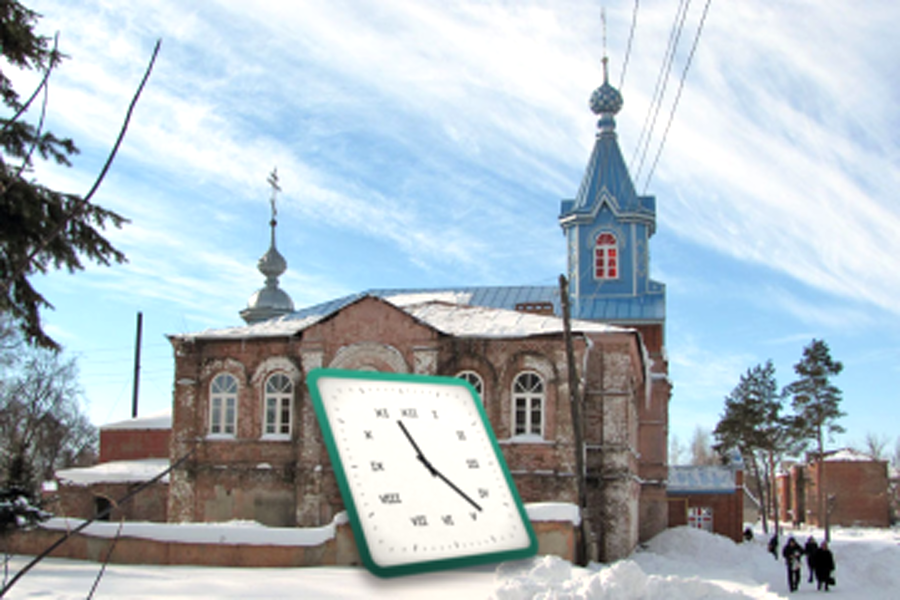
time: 11:23
